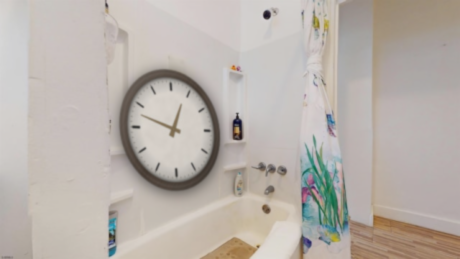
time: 12:48
